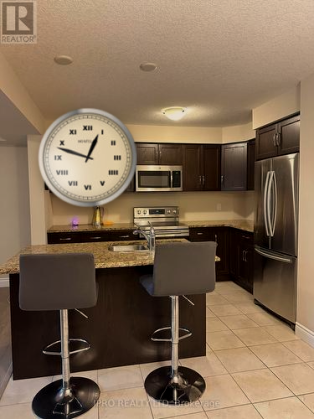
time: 12:48
